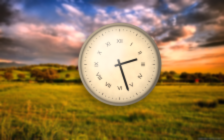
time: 2:27
